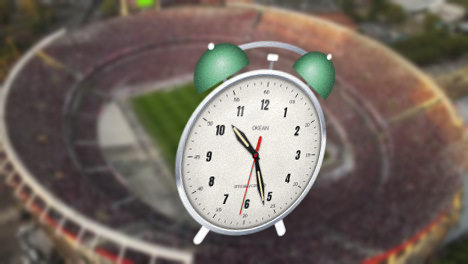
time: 10:26:31
